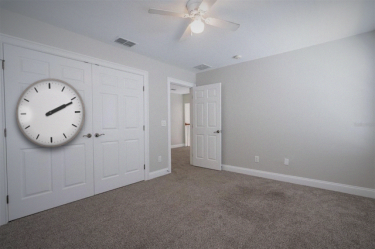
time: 2:11
